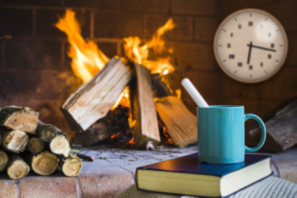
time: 6:17
